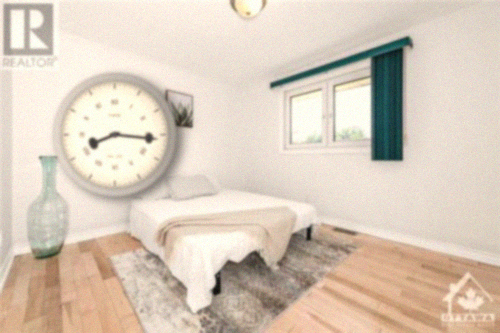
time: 8:16
